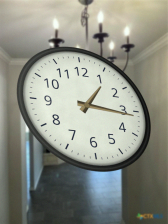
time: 1:16
